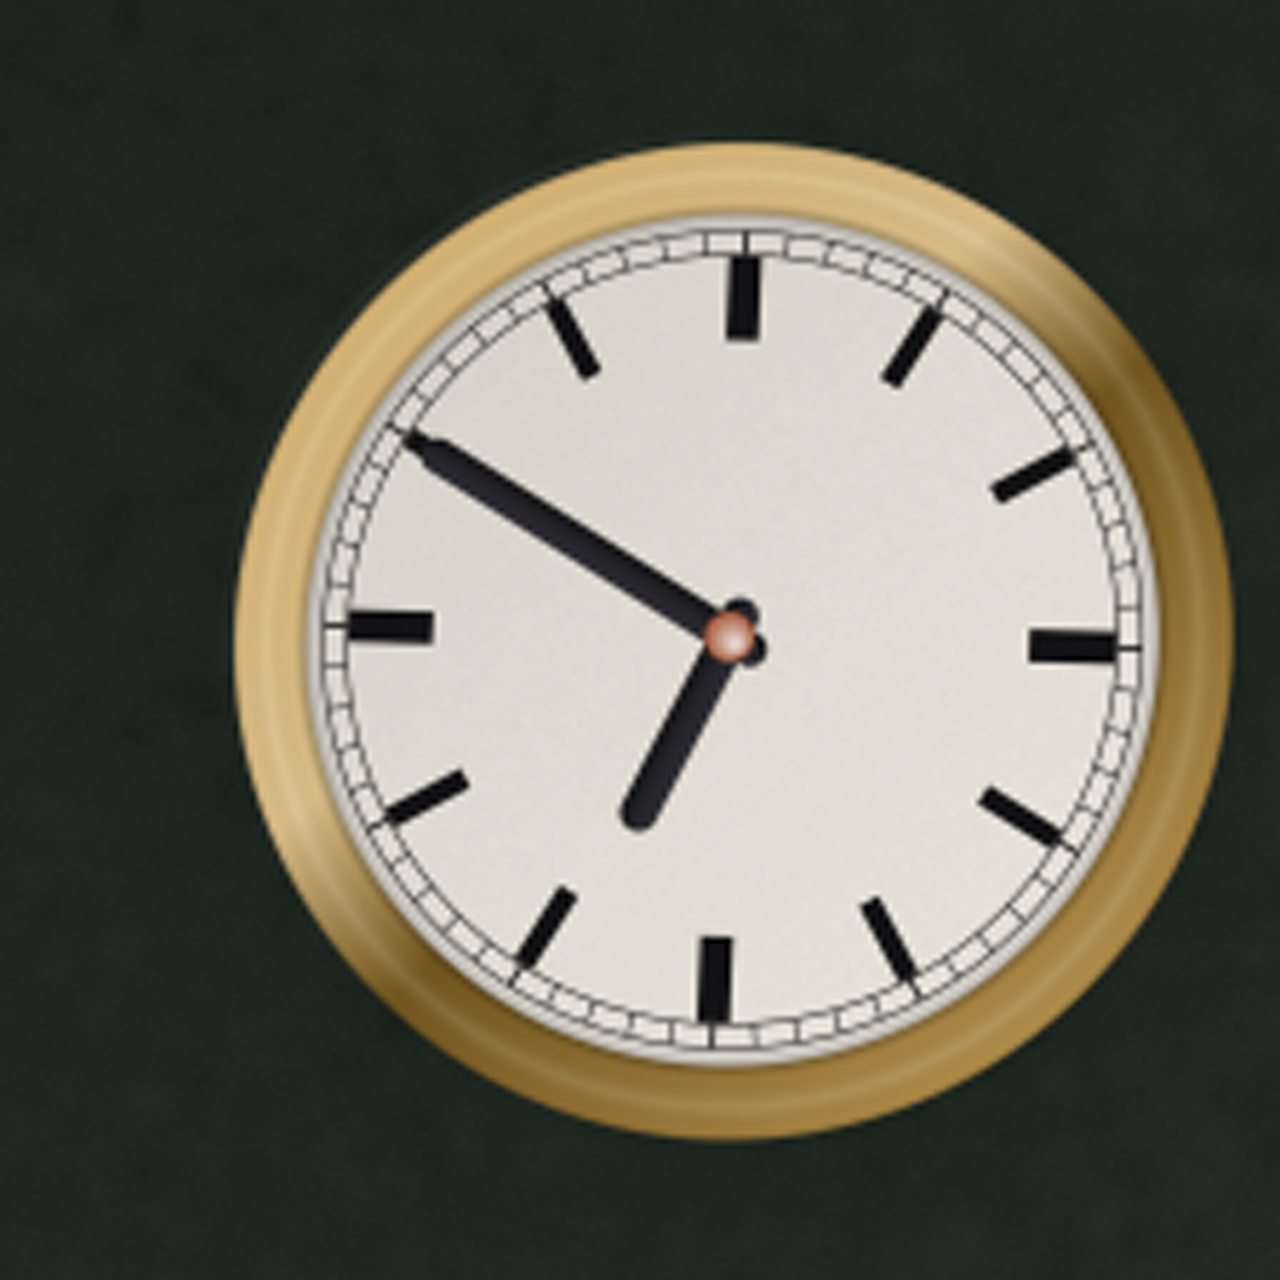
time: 6:50
